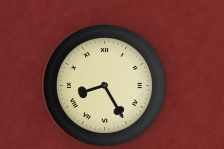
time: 8:25
